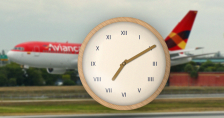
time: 7:10
